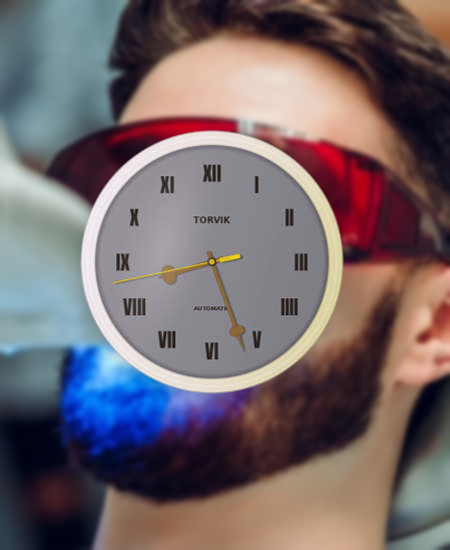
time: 8:26:43
